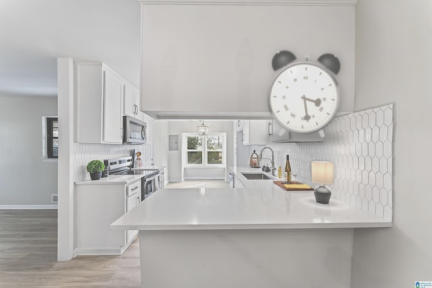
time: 3:28
